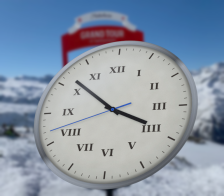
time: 3:51:42
